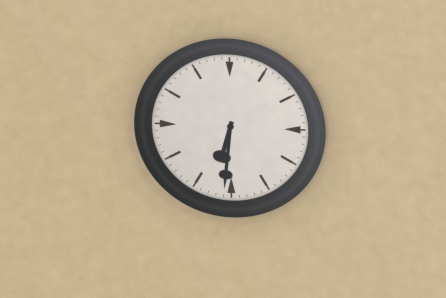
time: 6:31
